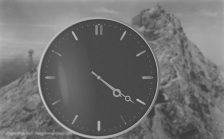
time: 4:21
